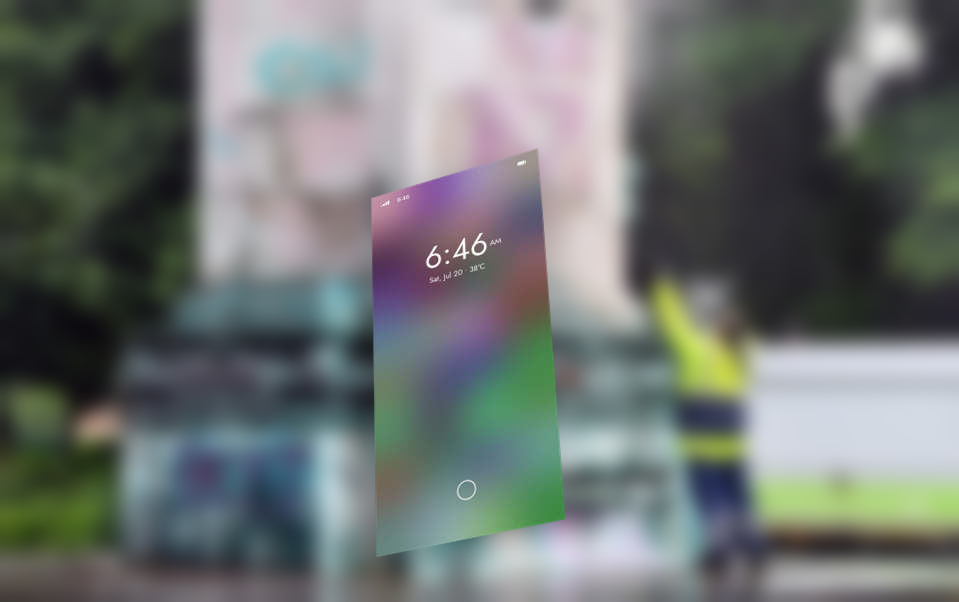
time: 6:46
